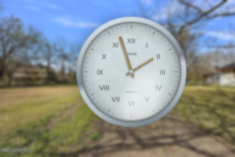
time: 1:57
